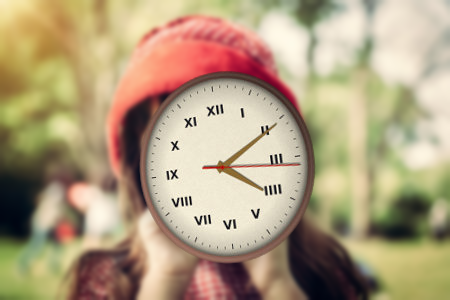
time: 4:10:16
